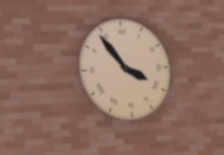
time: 3:54
